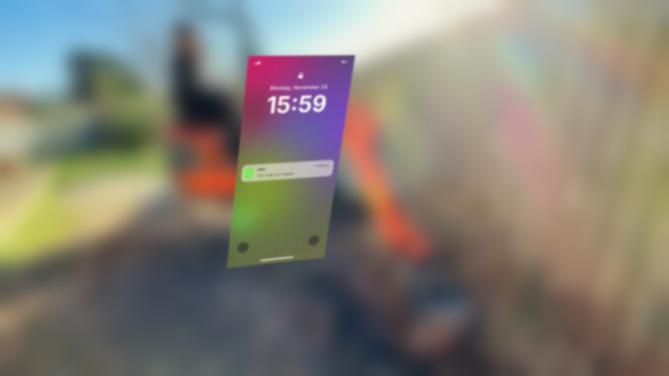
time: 15:59
